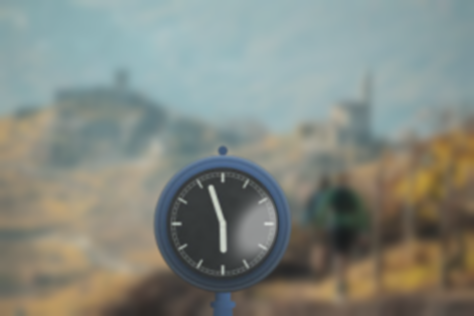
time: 5:57
